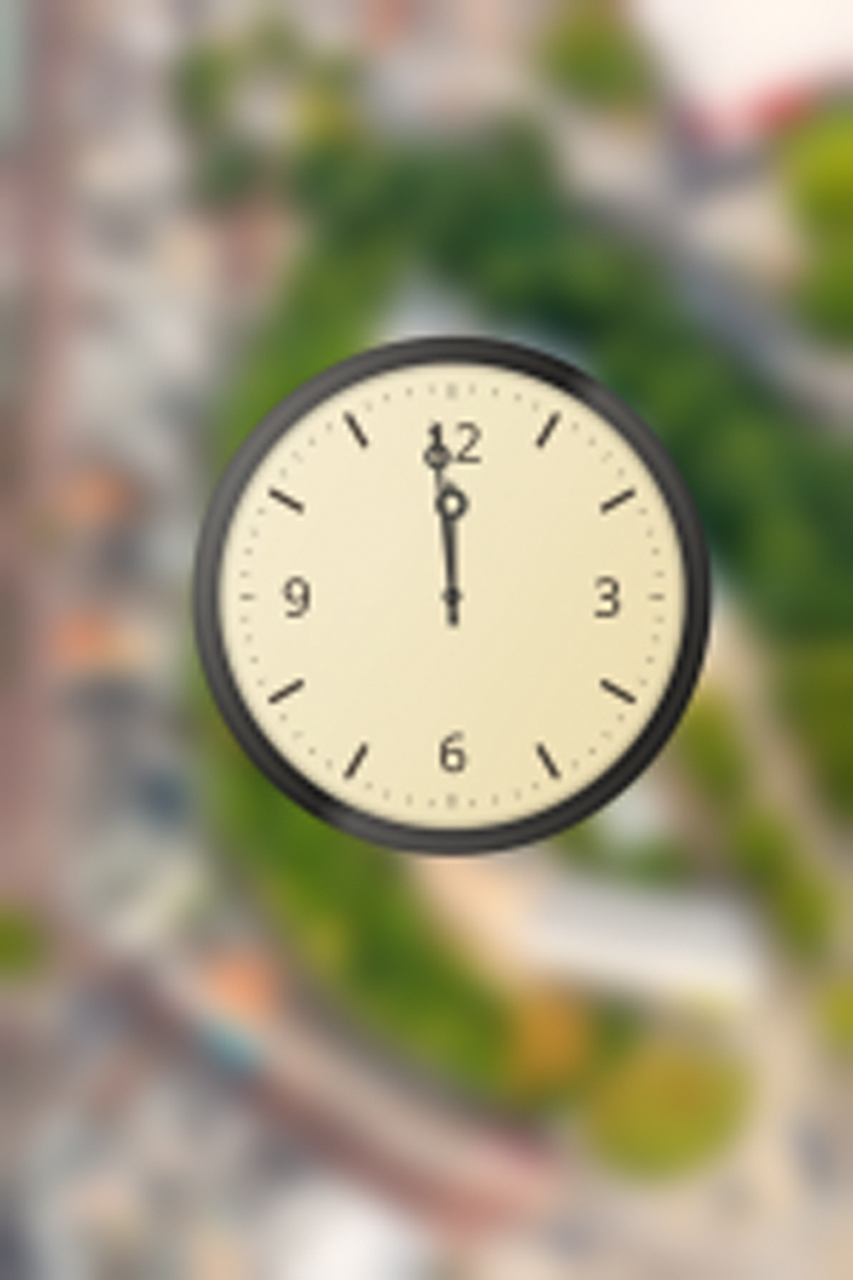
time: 11:59
